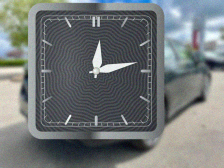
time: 12:13
